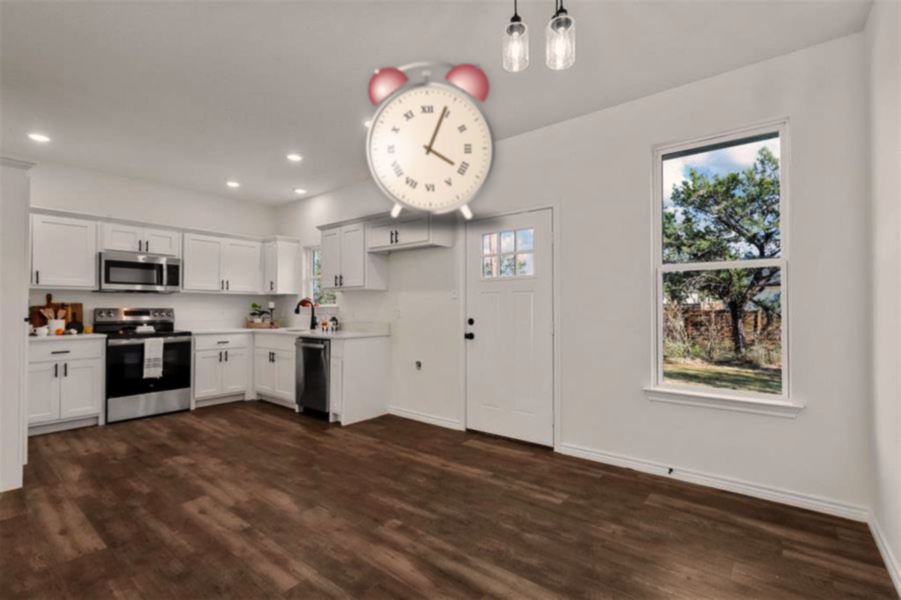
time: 4:04
